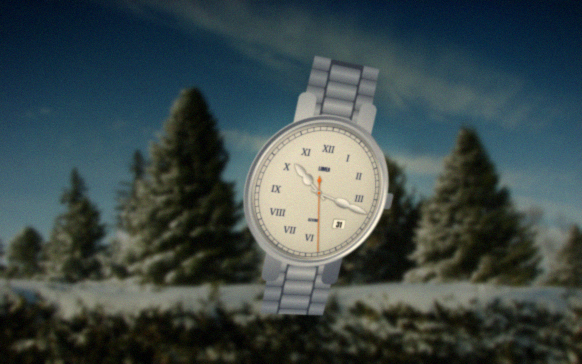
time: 10:17:28
